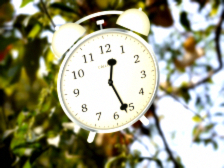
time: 12:27
